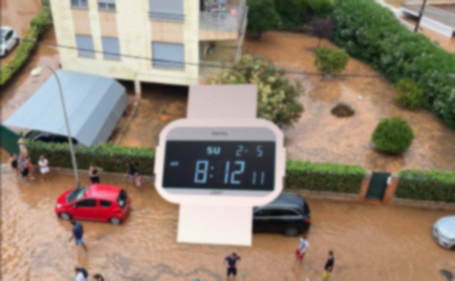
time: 8:12:11
